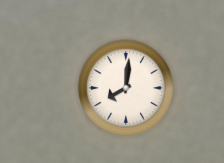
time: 8:01
